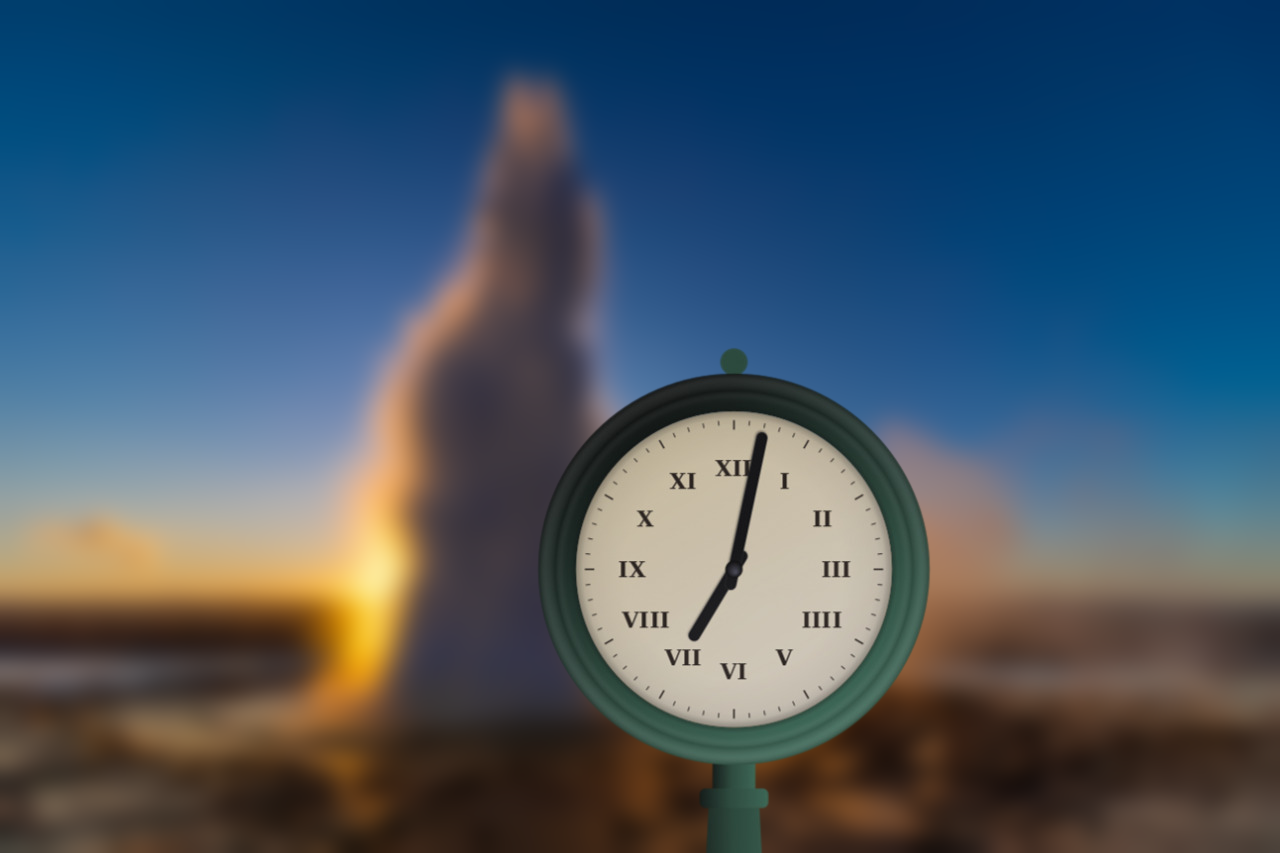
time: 7:02
